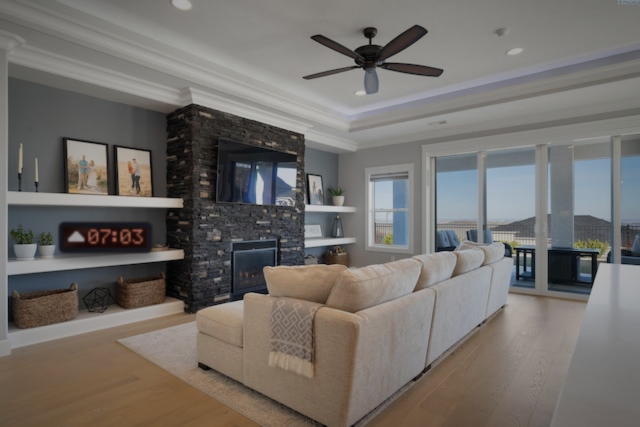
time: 7:03
